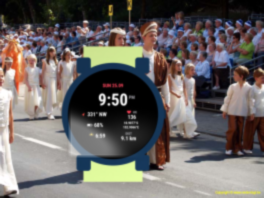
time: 9:50
